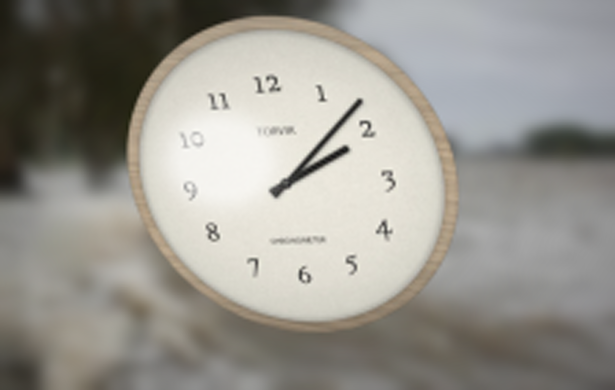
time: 2:08
